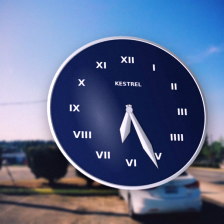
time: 6:26
